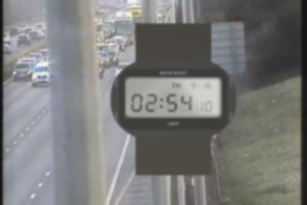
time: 2:54:10
